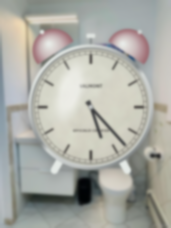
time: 5:23
